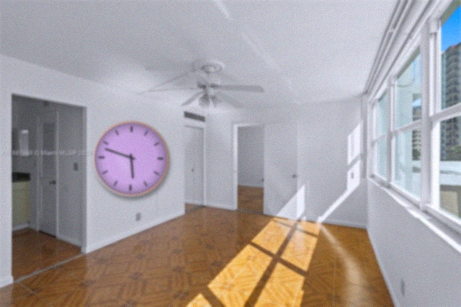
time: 5:48
